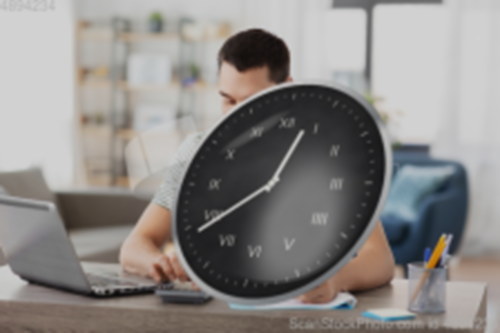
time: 12:39
